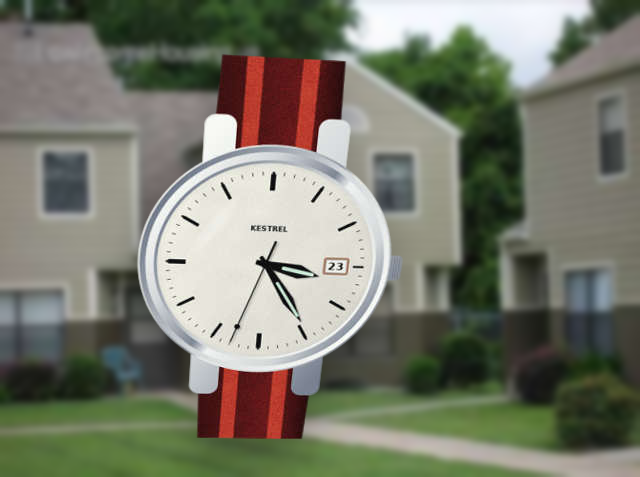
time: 3:24:33
